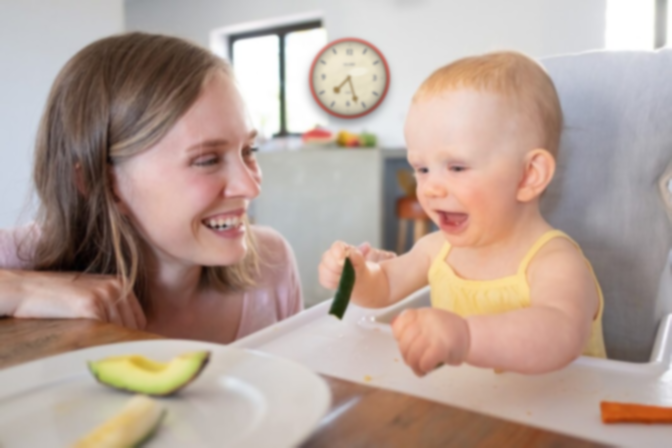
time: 7:27
